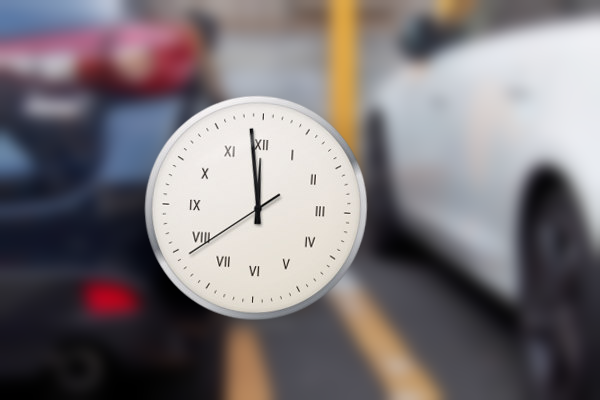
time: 11:58:39
